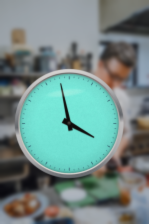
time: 3:58
